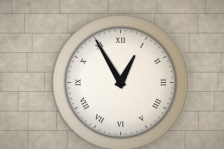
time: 12:55
